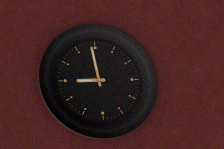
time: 8:59
